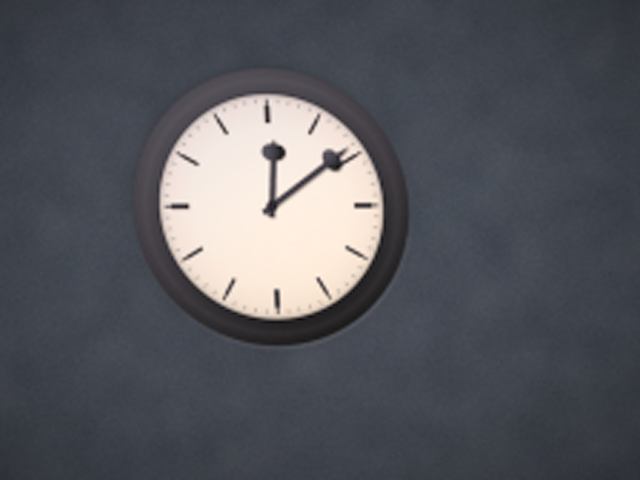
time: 12:09
